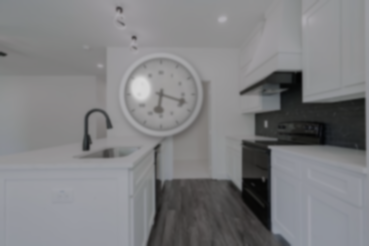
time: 6:18
